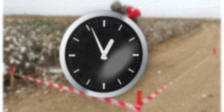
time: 12:56
